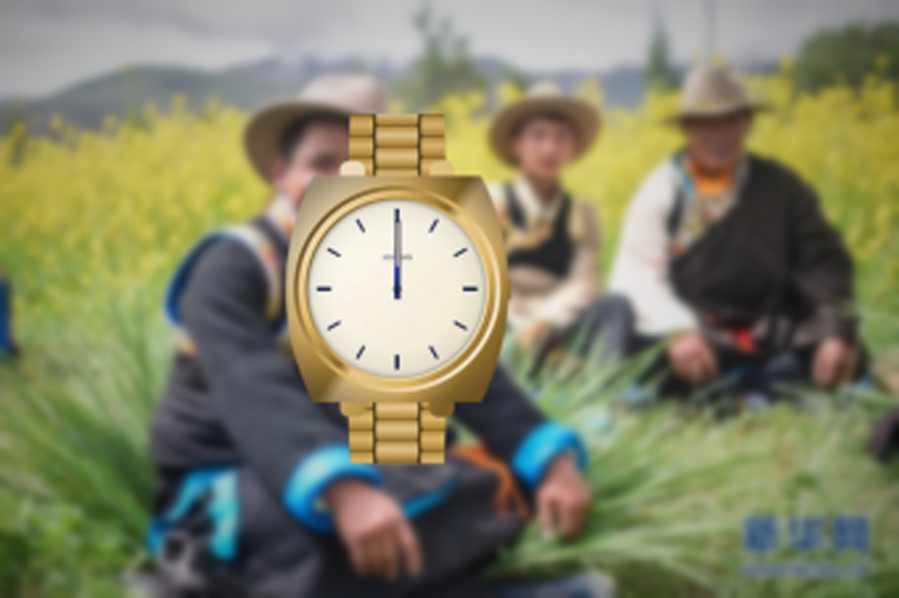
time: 12:00
